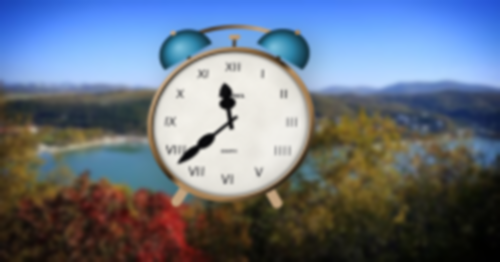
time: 11:38
